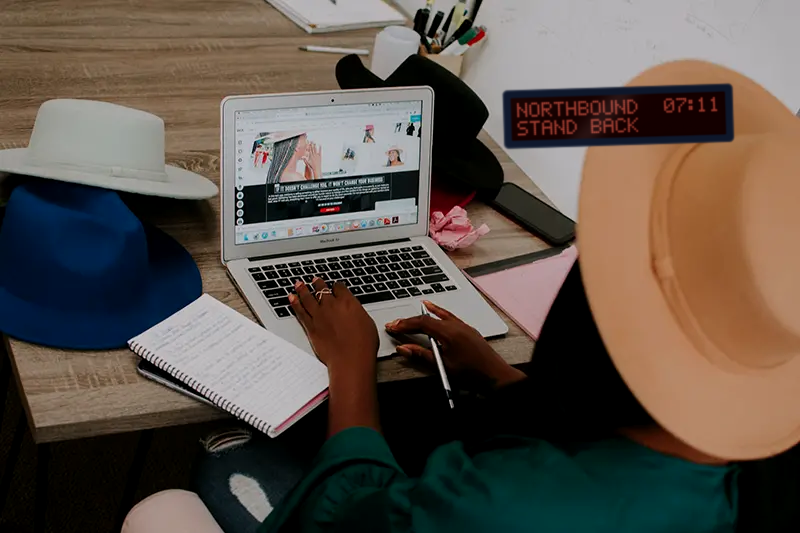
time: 7:11
